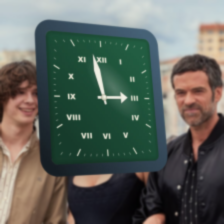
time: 2:58
